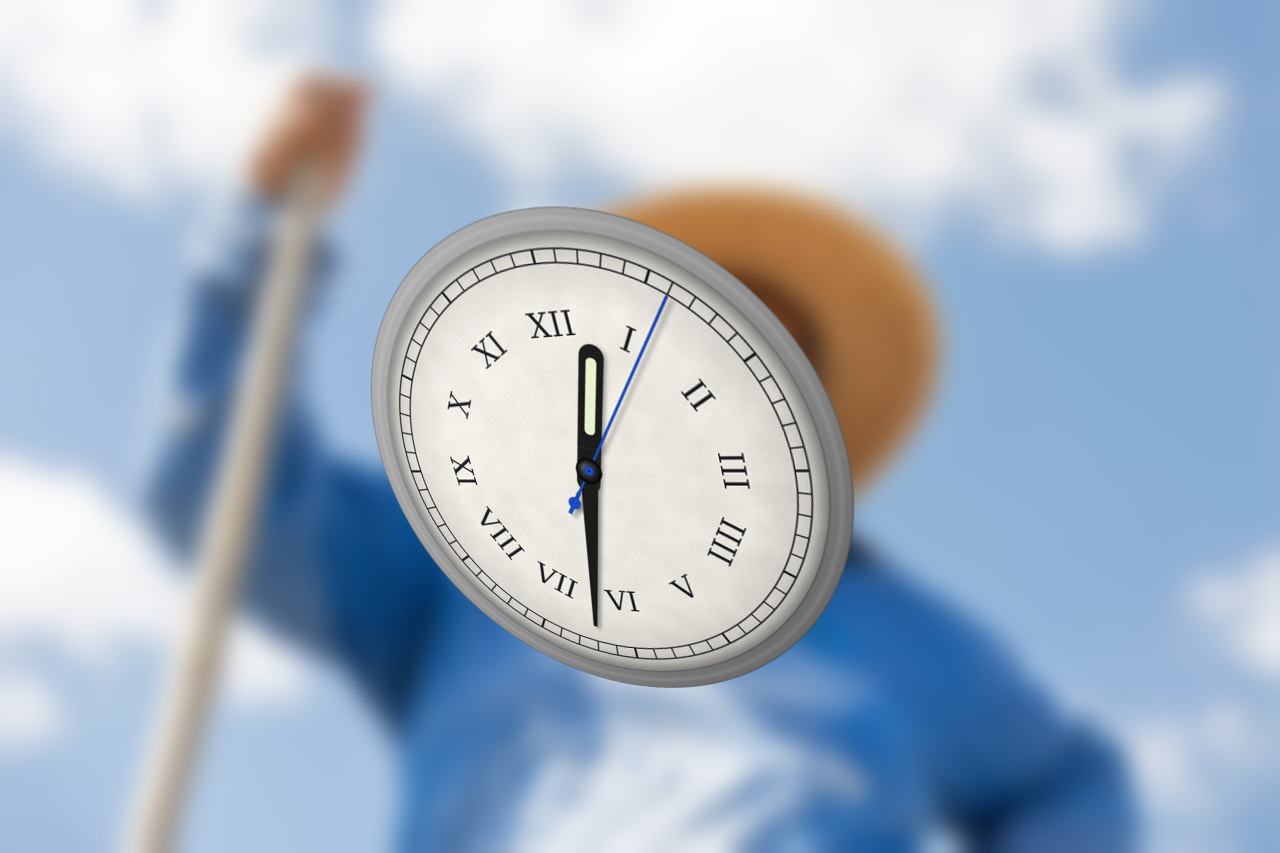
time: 12:32:06
